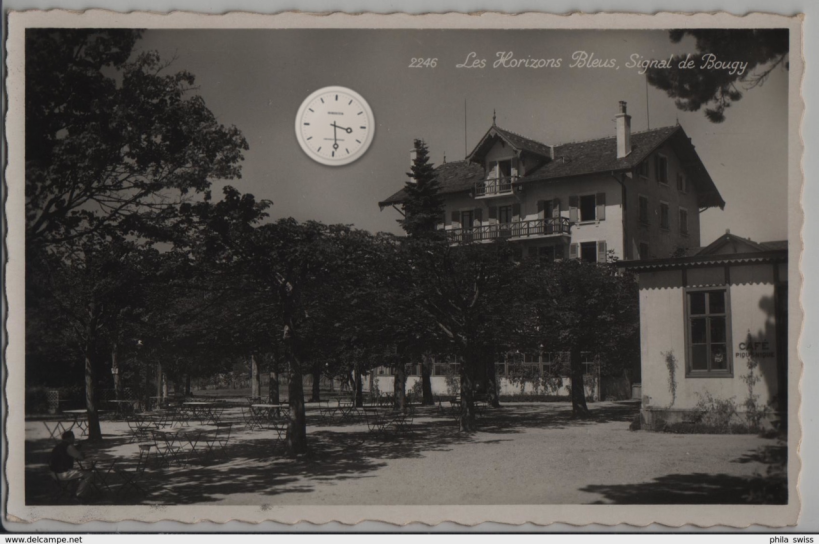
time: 3:29
